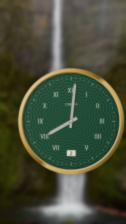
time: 8:01
